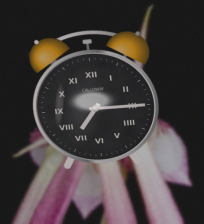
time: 7:15
